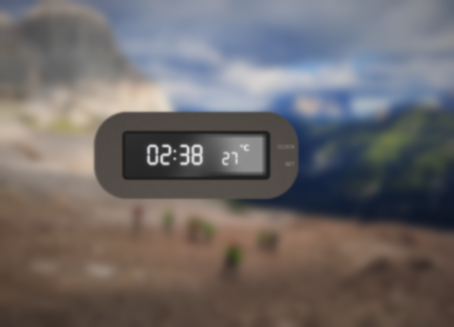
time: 2:38
